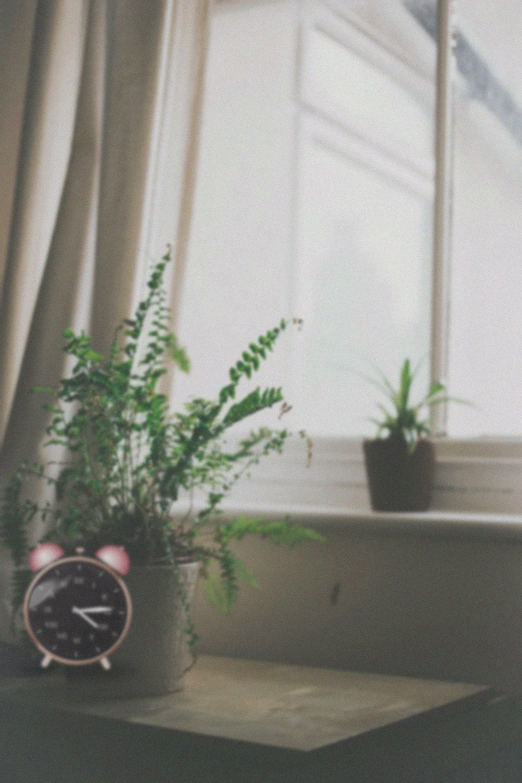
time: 4:14
